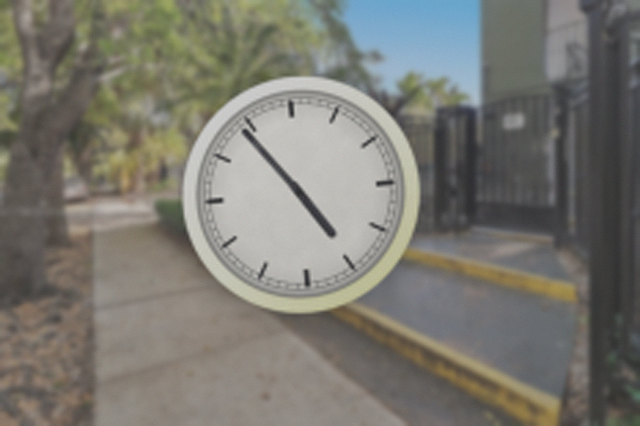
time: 4:54
